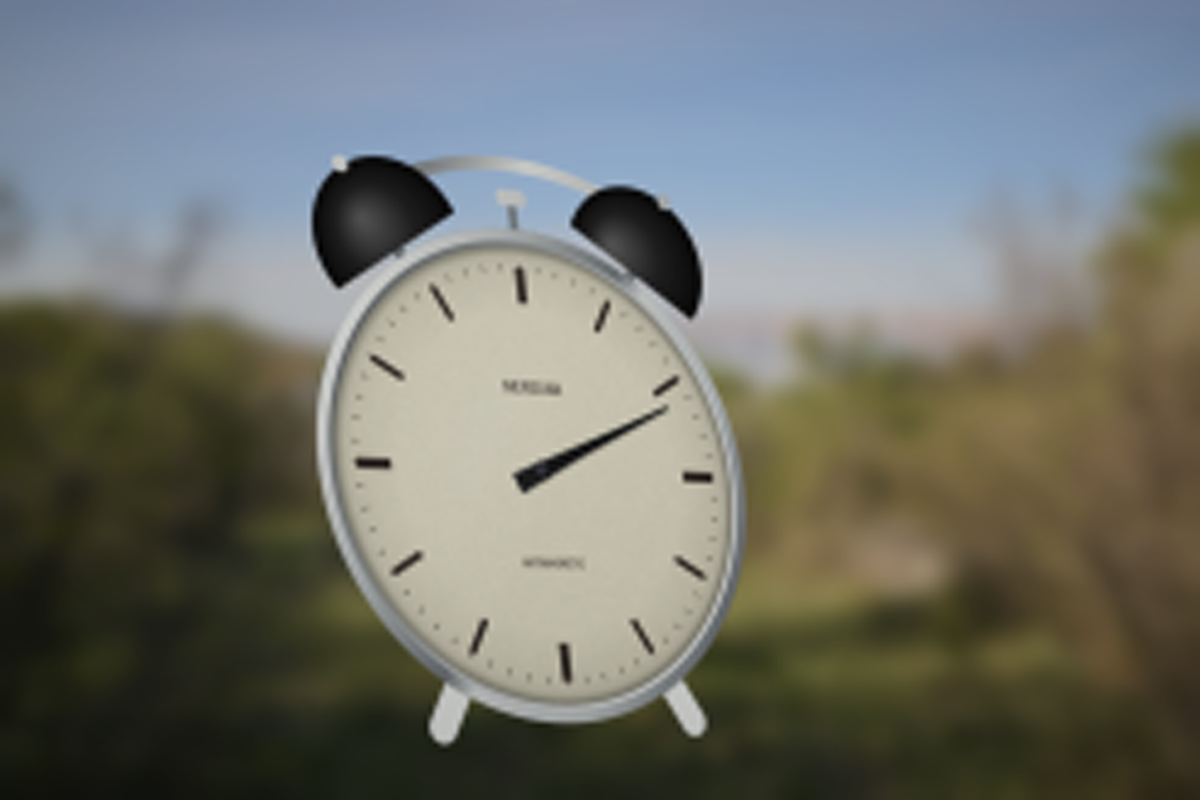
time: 2:11
